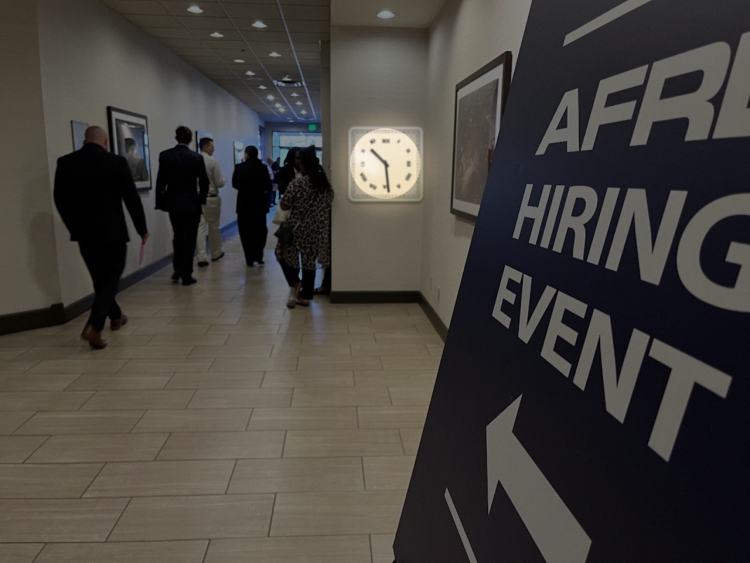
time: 10:29
